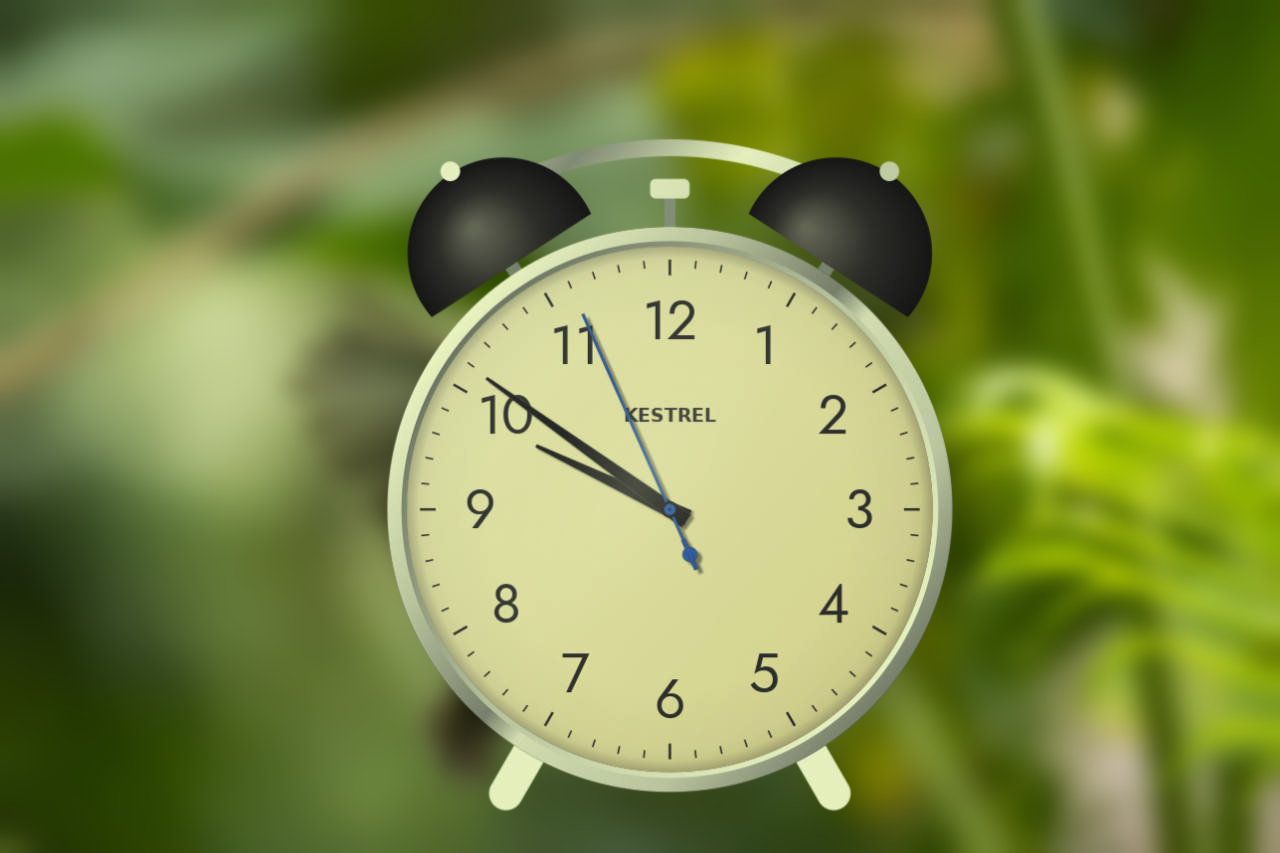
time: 9:50:56
